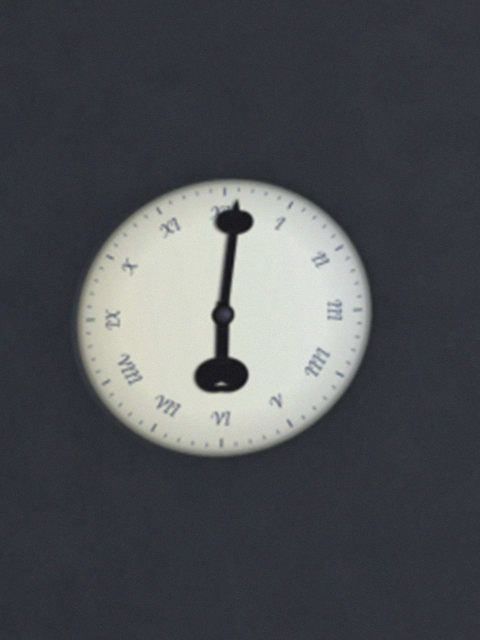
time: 6:01
